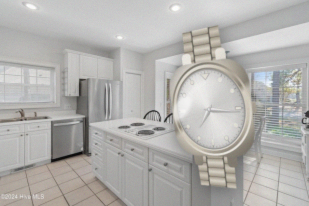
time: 7:16
